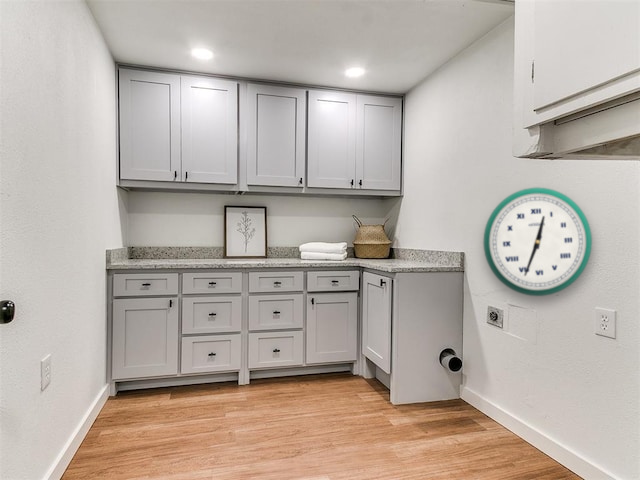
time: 12:34
